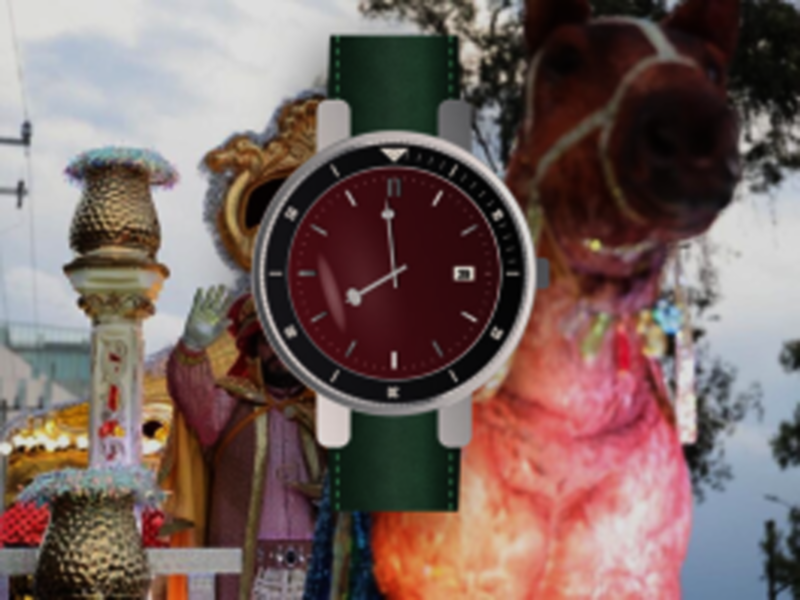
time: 7:59
